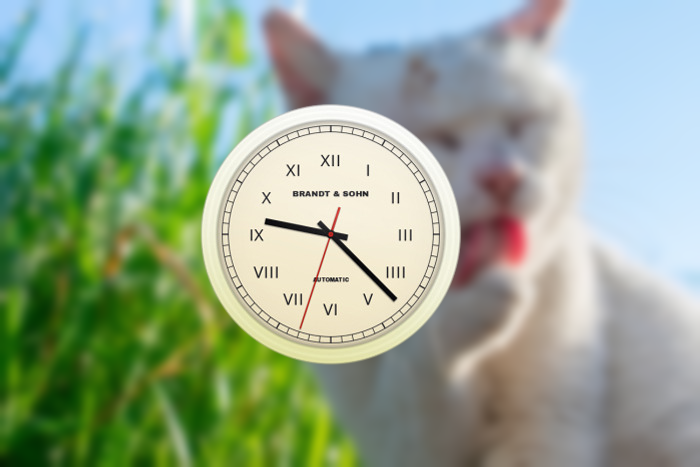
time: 9:22:33
